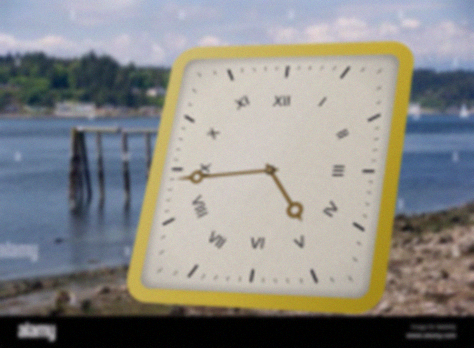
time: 4:44
